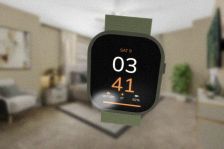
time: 3:41
